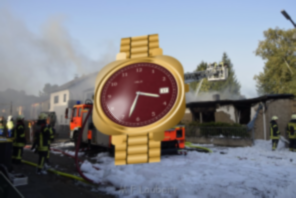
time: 3:33
